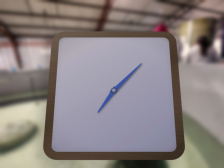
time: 7:07
